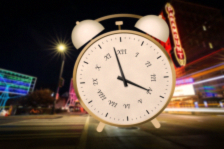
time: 3:58
